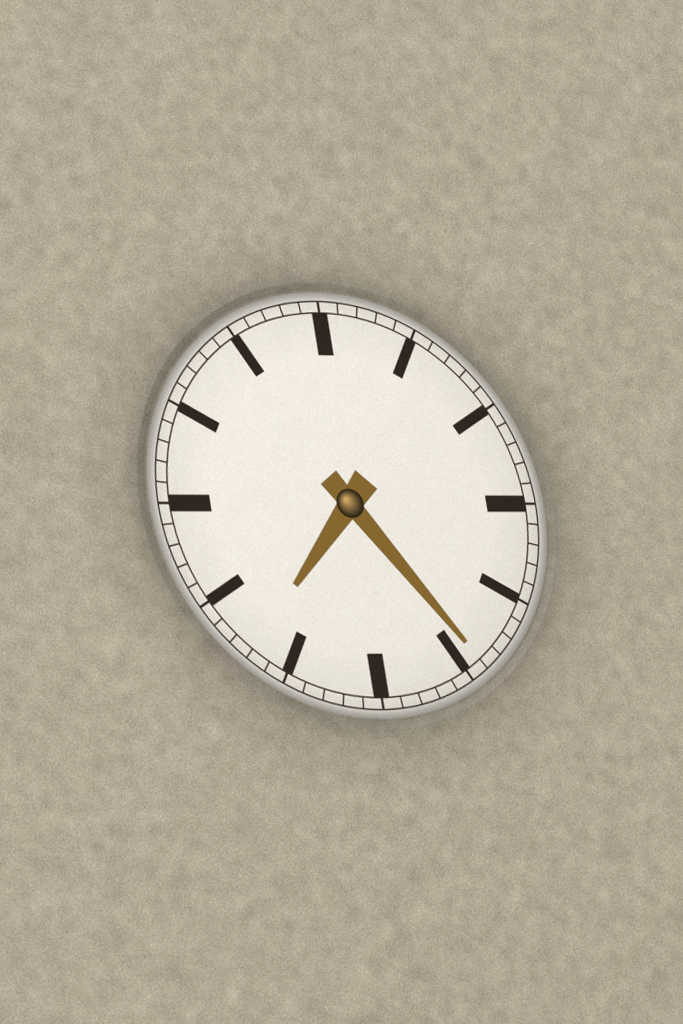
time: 7:24
